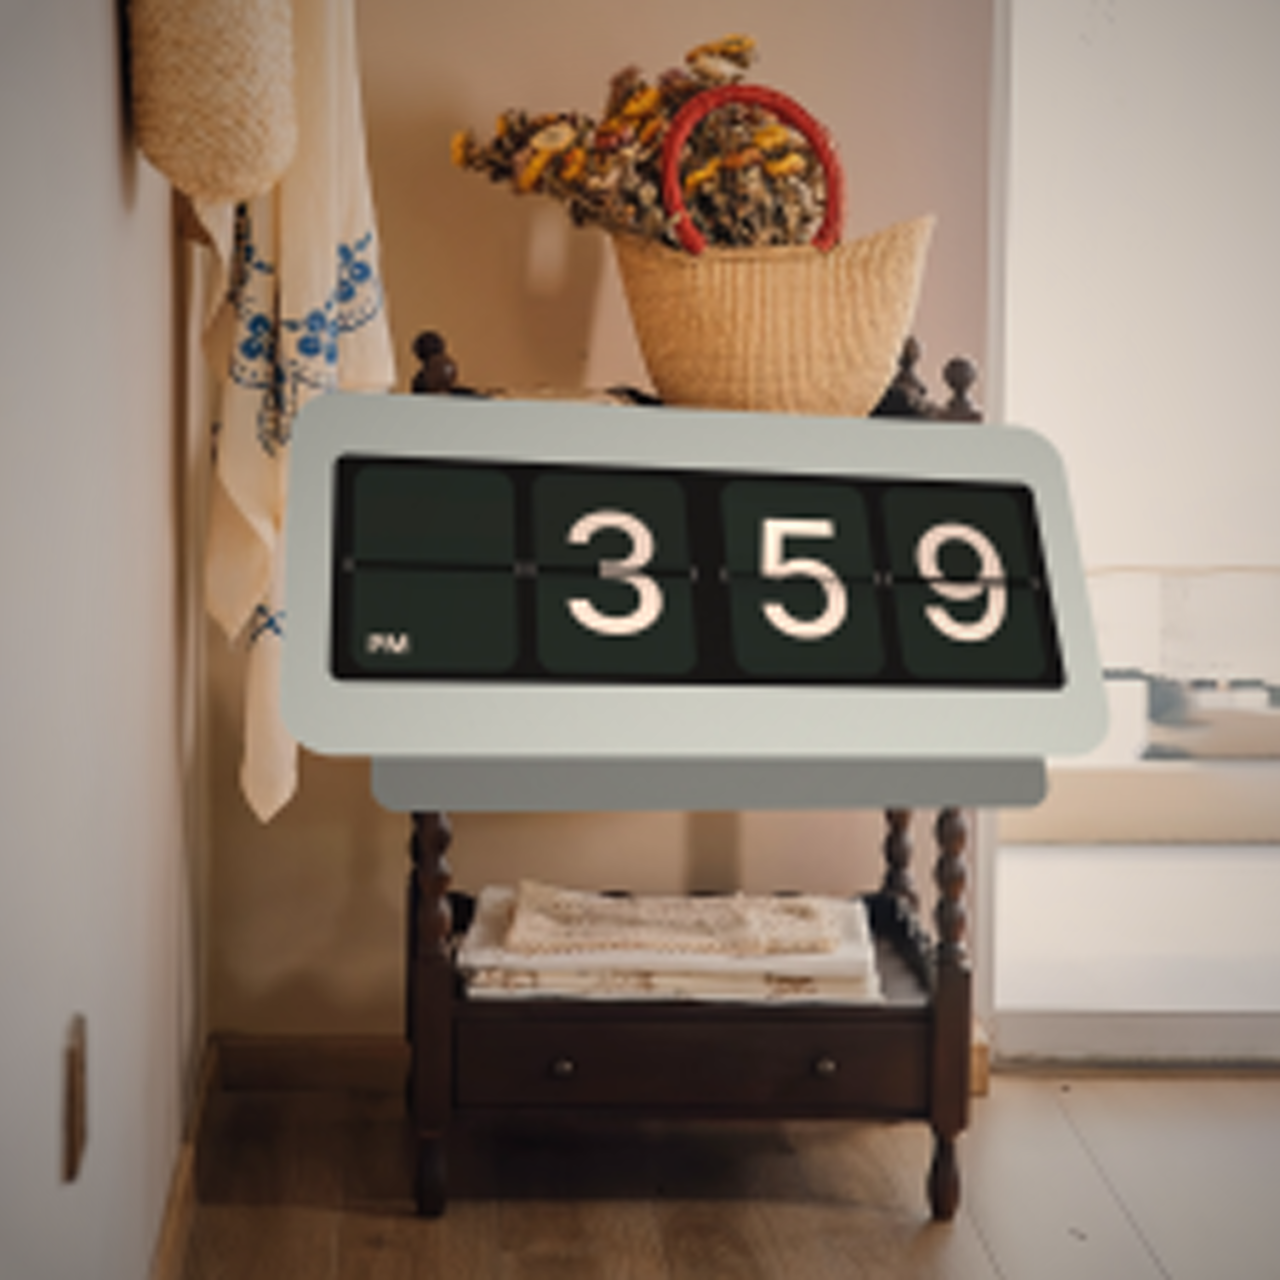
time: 3:59
